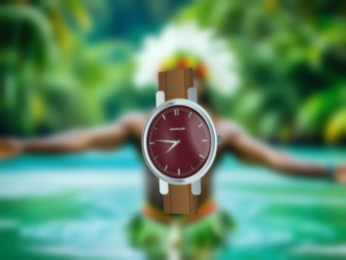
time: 7:46
